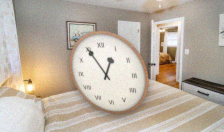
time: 12:55
